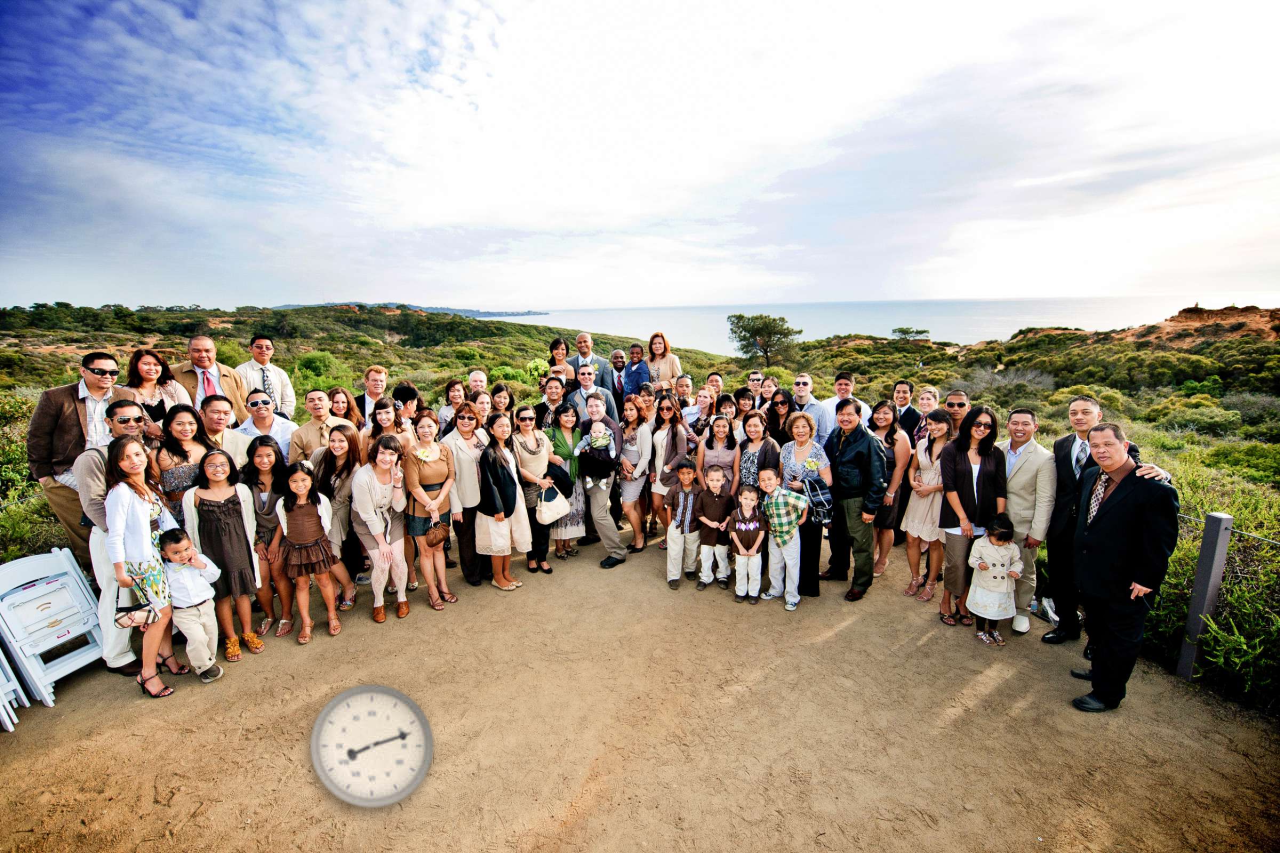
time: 8:12
